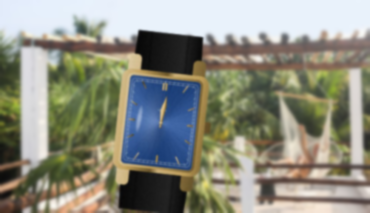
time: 12:01
